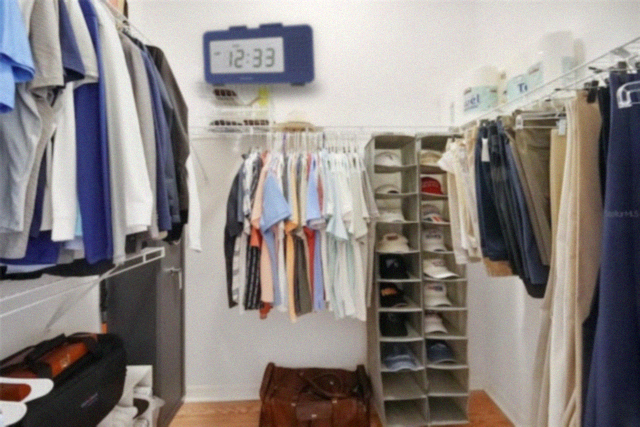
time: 12:33
